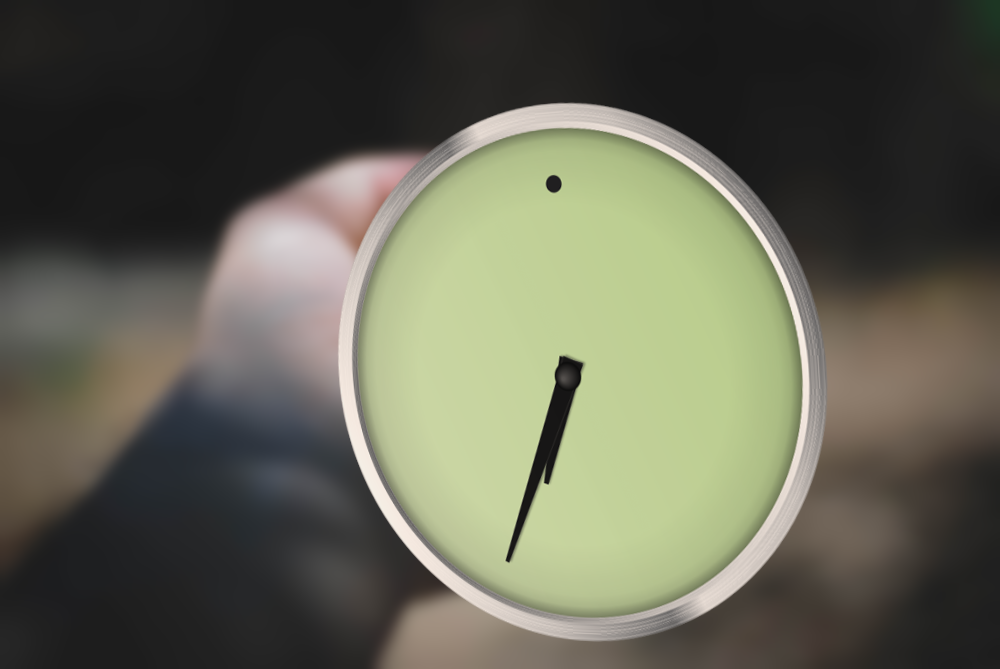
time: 6:34
